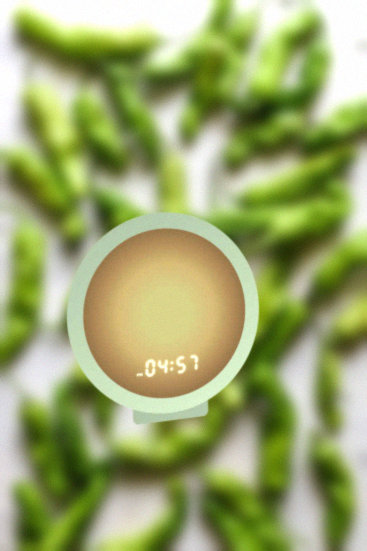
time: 4:57
